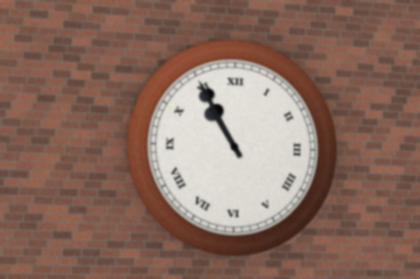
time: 10:55
